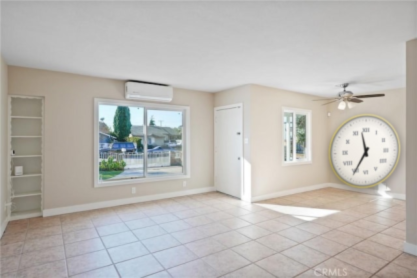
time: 11:35
